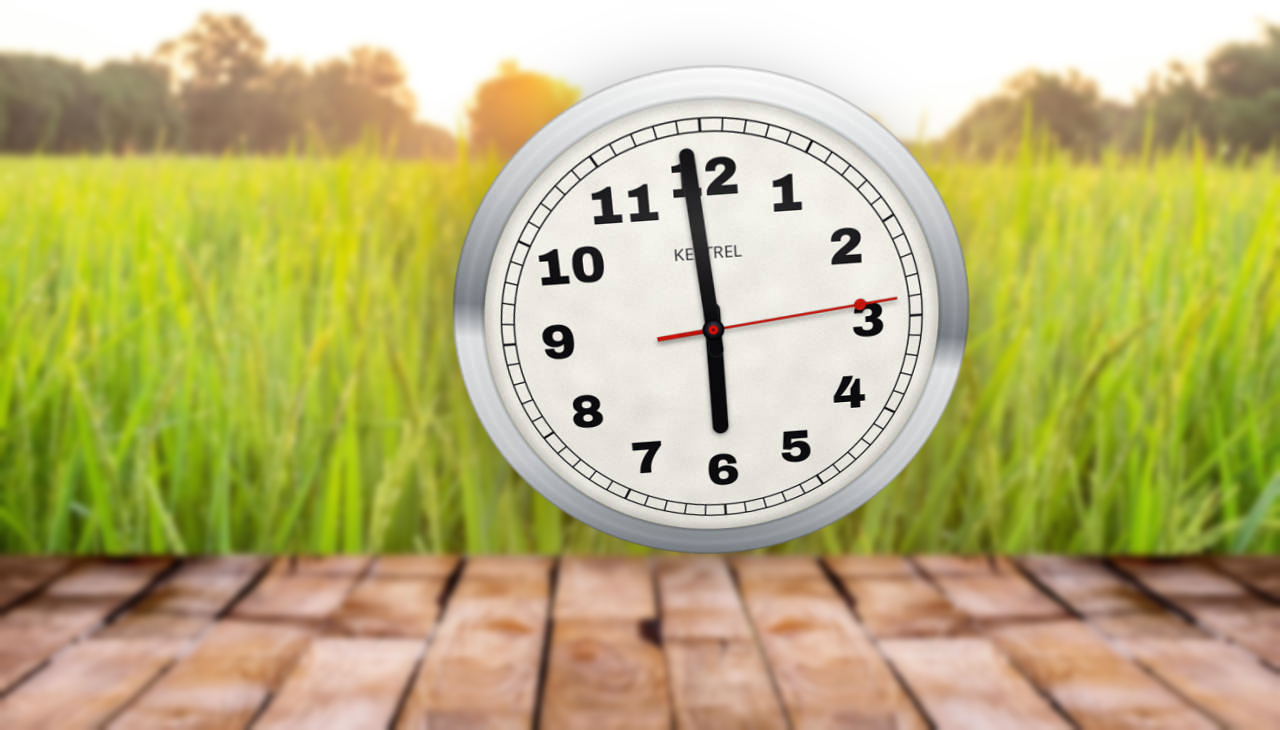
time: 5:59:14
